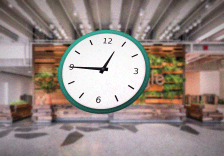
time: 12:45
